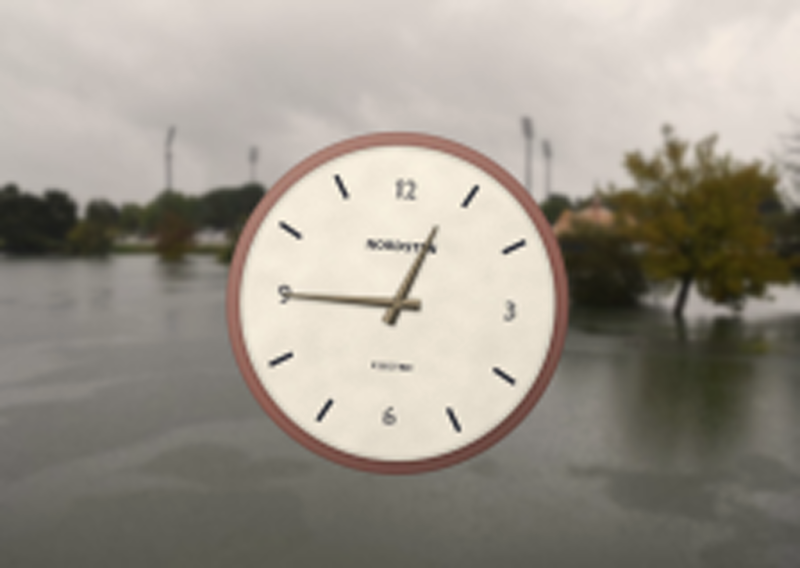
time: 12:45
